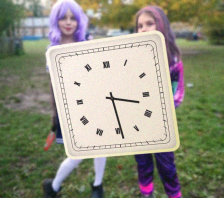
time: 3:29
